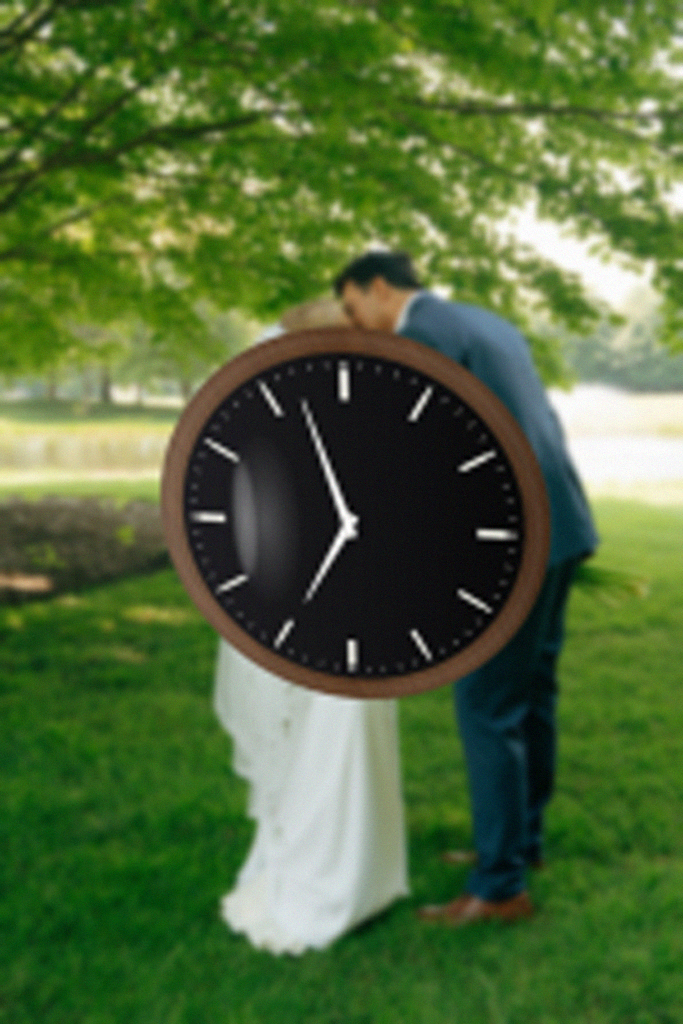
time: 6:57
